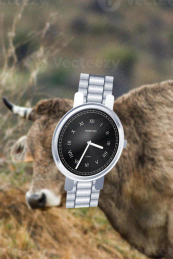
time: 3:34
